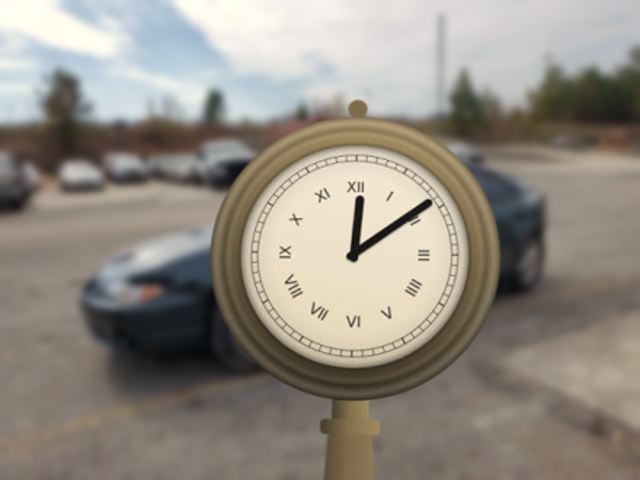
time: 12:09
